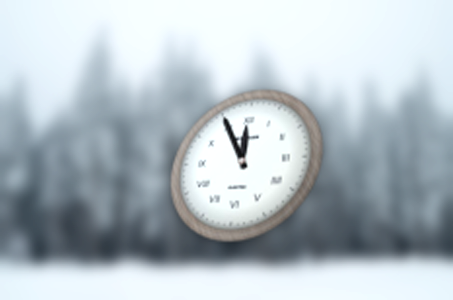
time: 11:55
